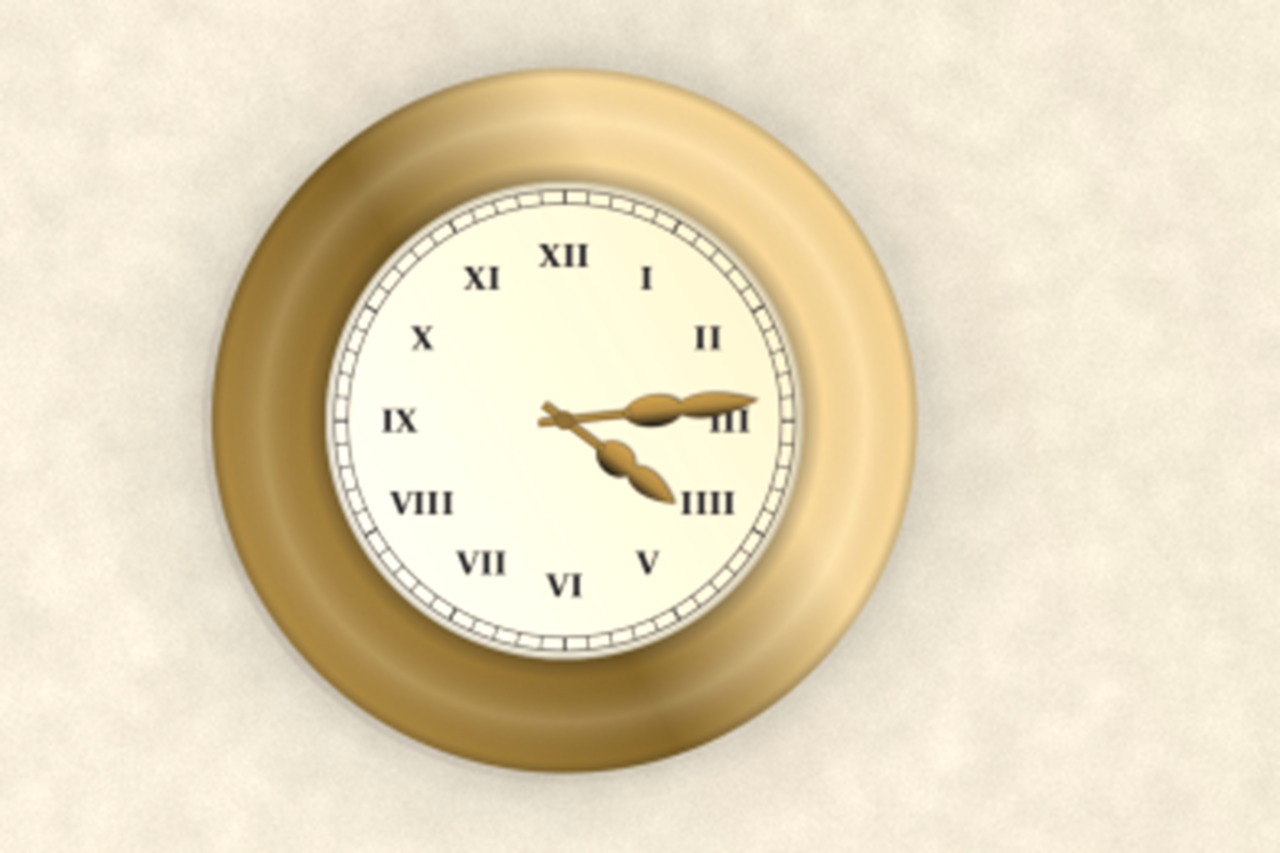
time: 4:14
